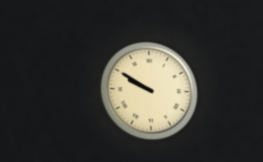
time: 9:50
